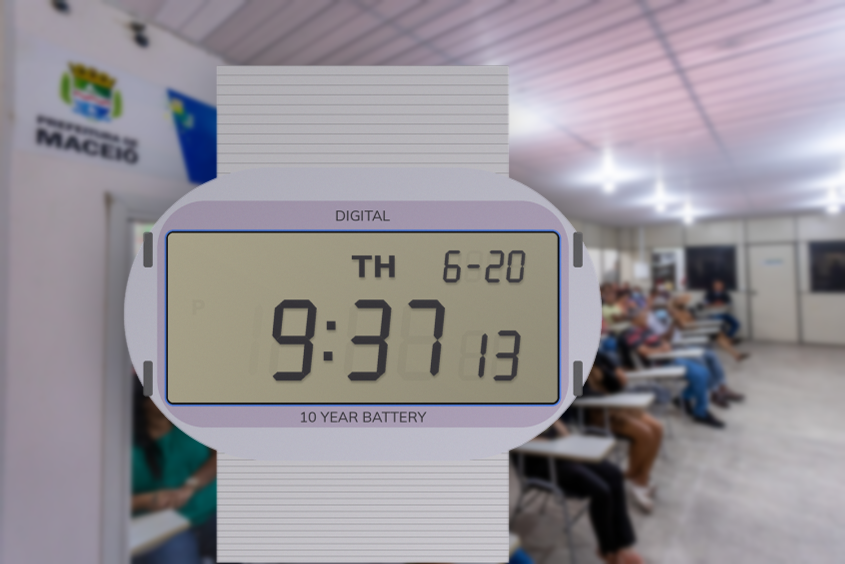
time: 9:37:13
